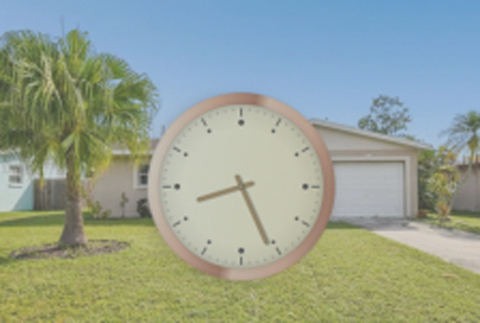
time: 8:26
